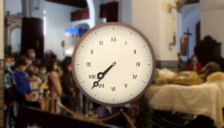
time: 7:37
